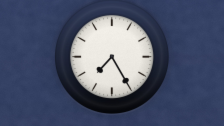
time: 7:25
